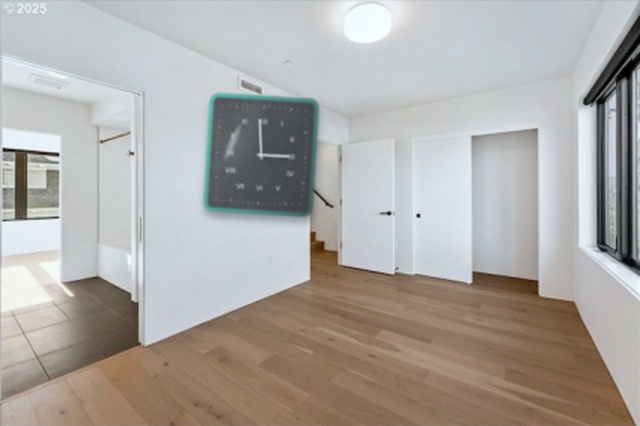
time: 2:59
